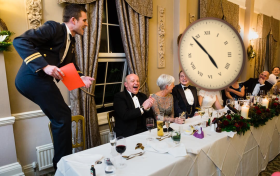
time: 4:53
